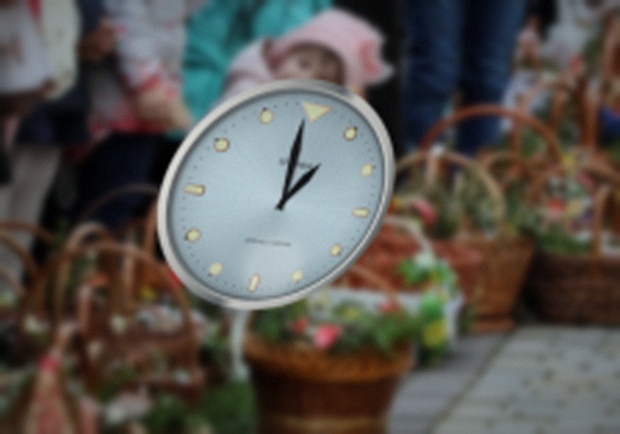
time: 12:59
